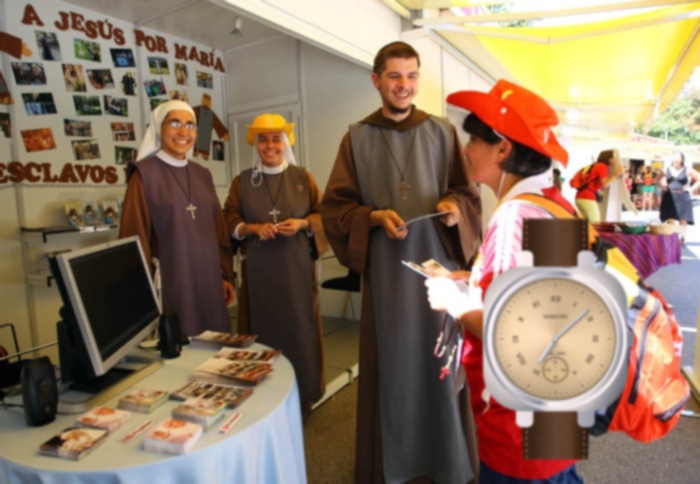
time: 7:08
